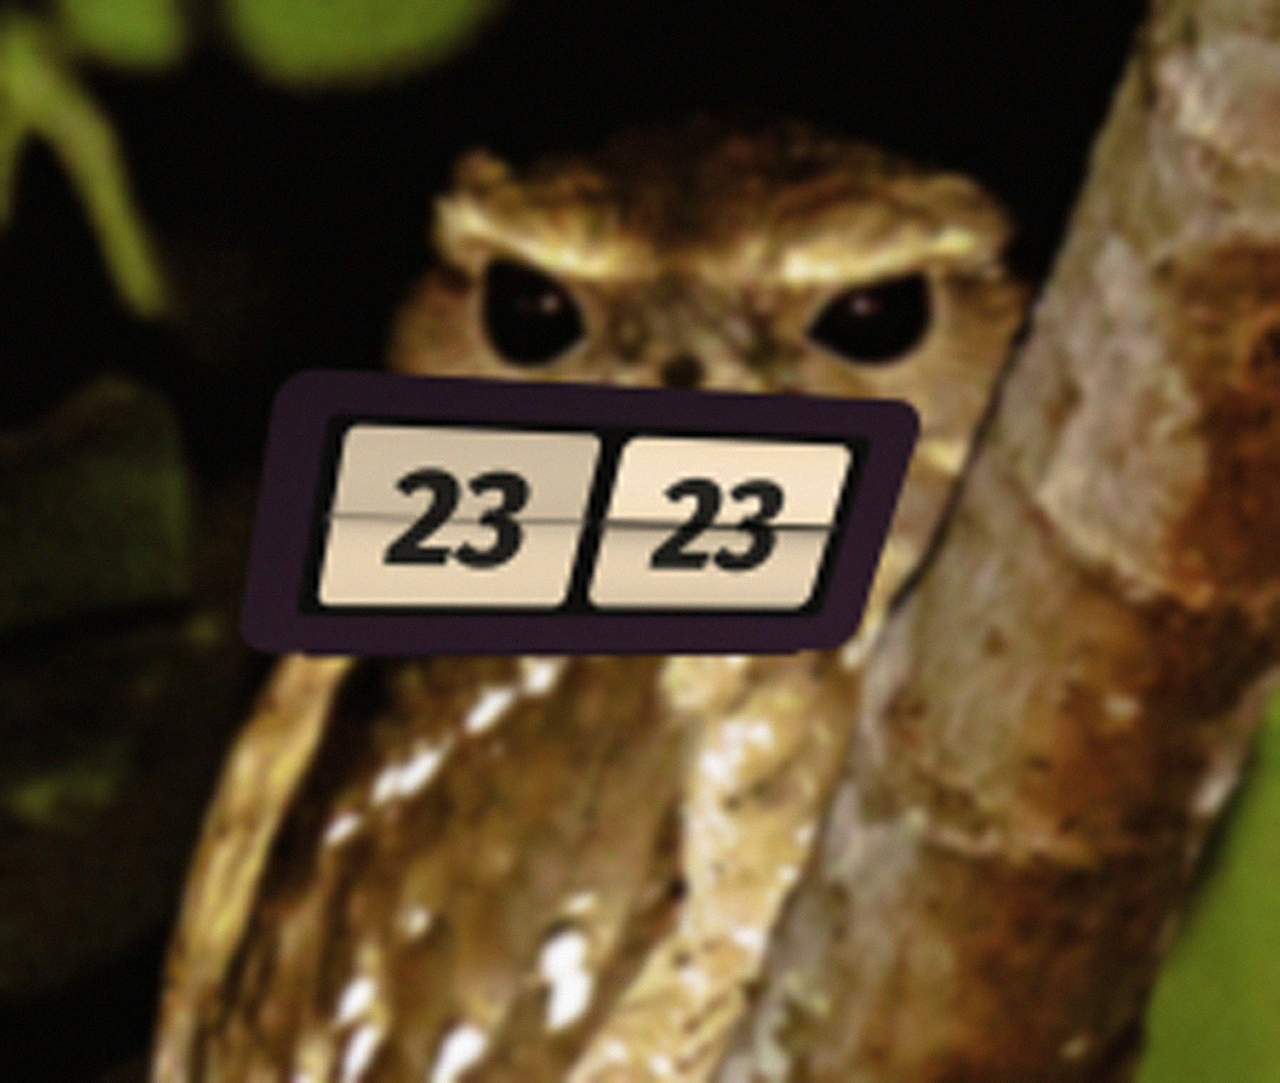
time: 23:23
